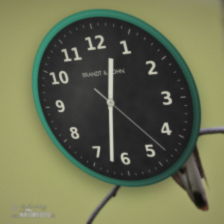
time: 12:32:23
